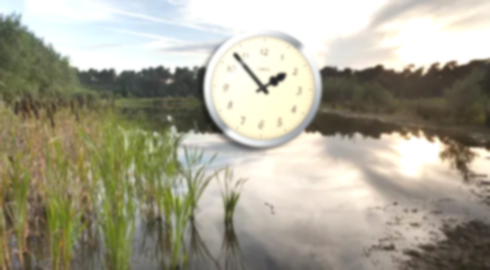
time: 1:53
